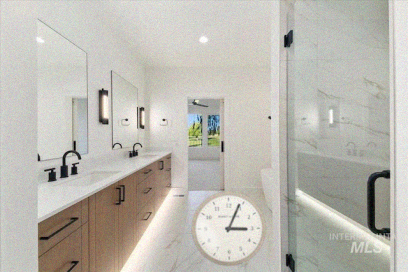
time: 3:04
